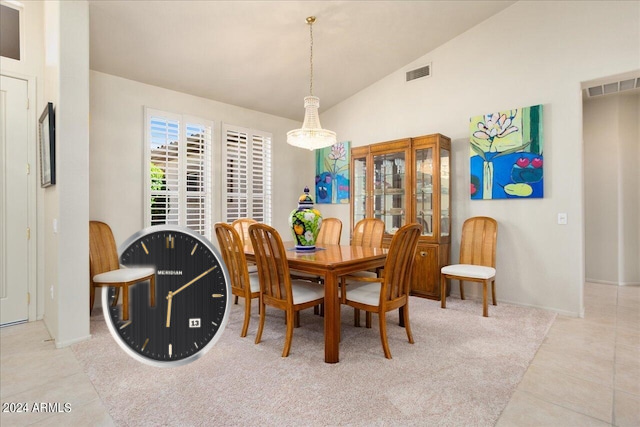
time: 6:10
